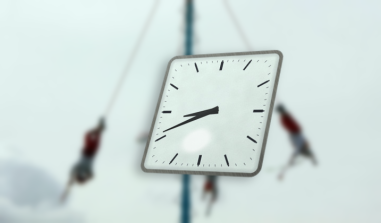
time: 8:41
